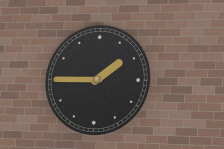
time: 1:45
